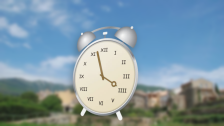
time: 3:57
